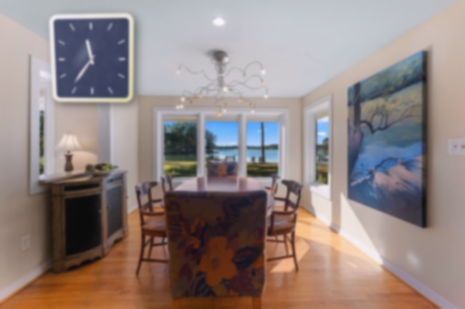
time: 11:36
